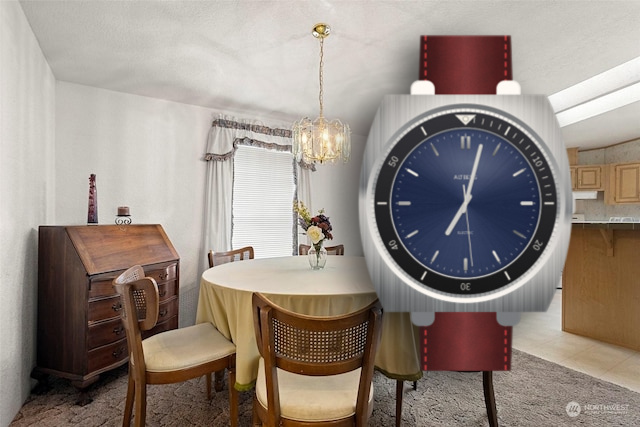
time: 7:02:29
